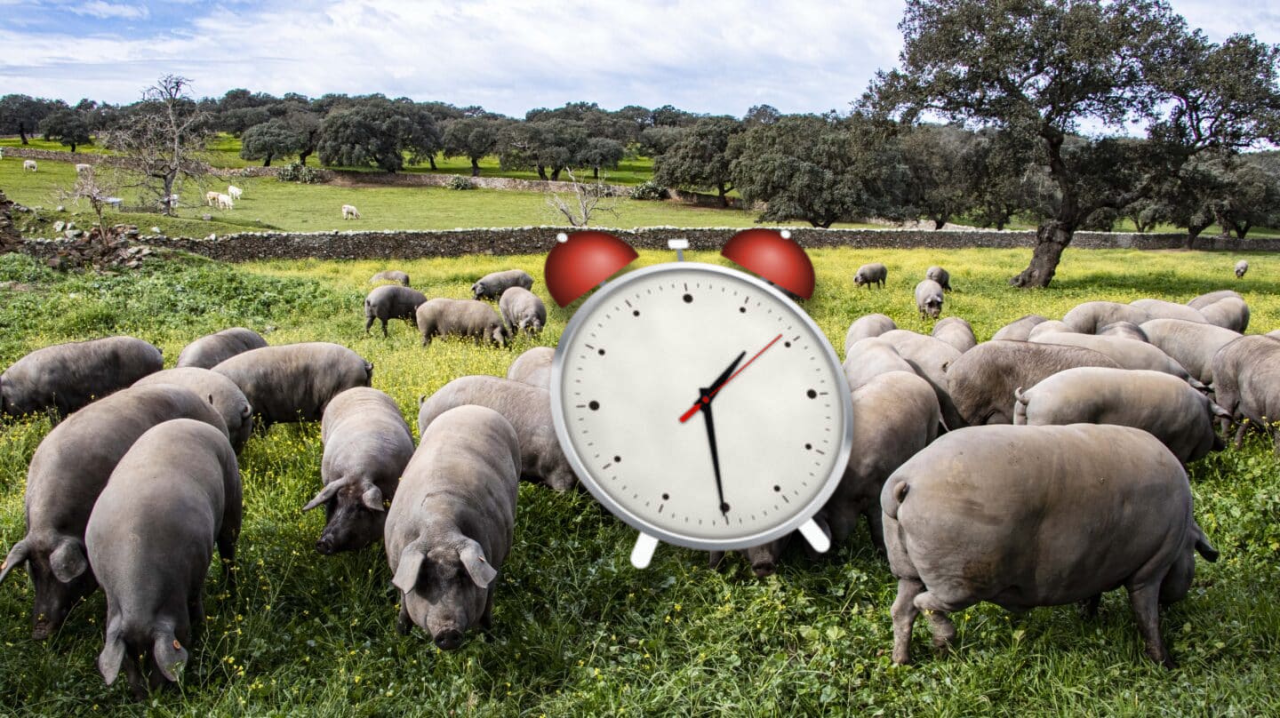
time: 1:30:09
